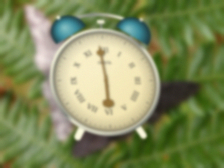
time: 5:59
